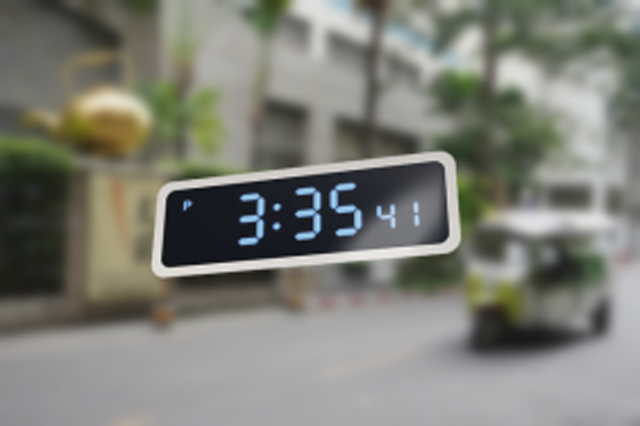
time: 3:35:41
